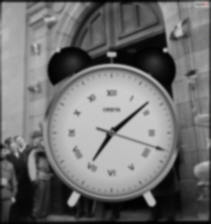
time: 7:08:18
